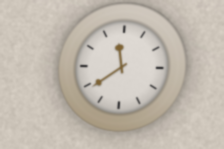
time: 11:39
